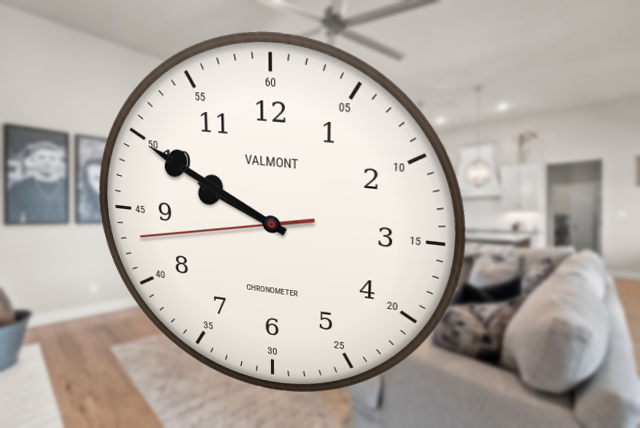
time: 9:49:43
